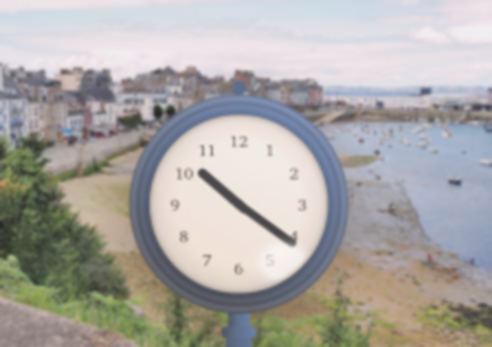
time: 10:21
